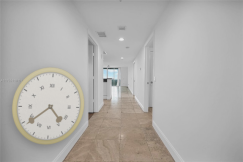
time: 4:39
